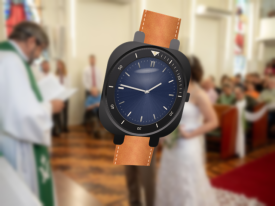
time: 1:46
